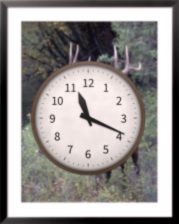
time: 11:19
